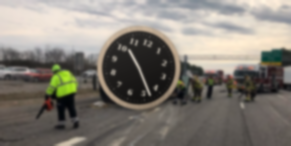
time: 10:23
